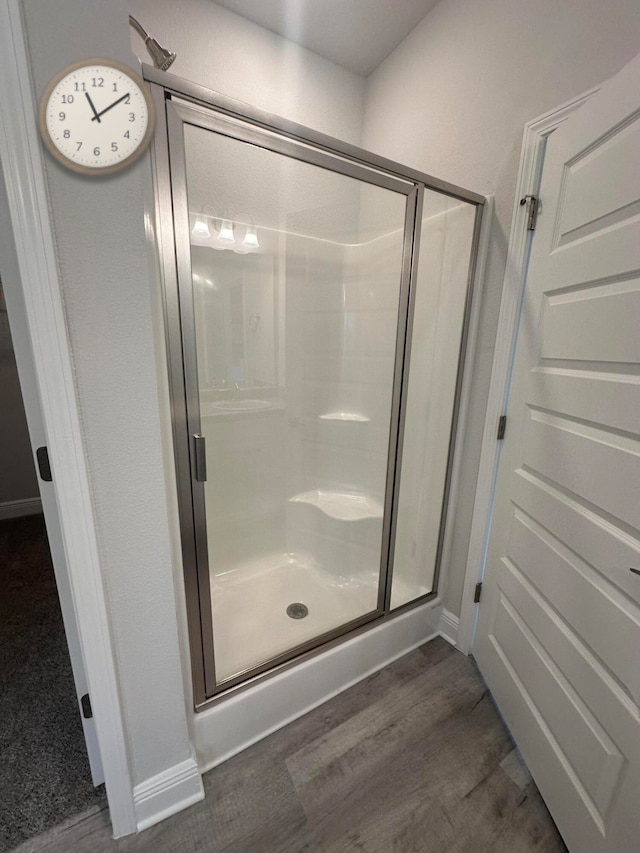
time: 11:09
